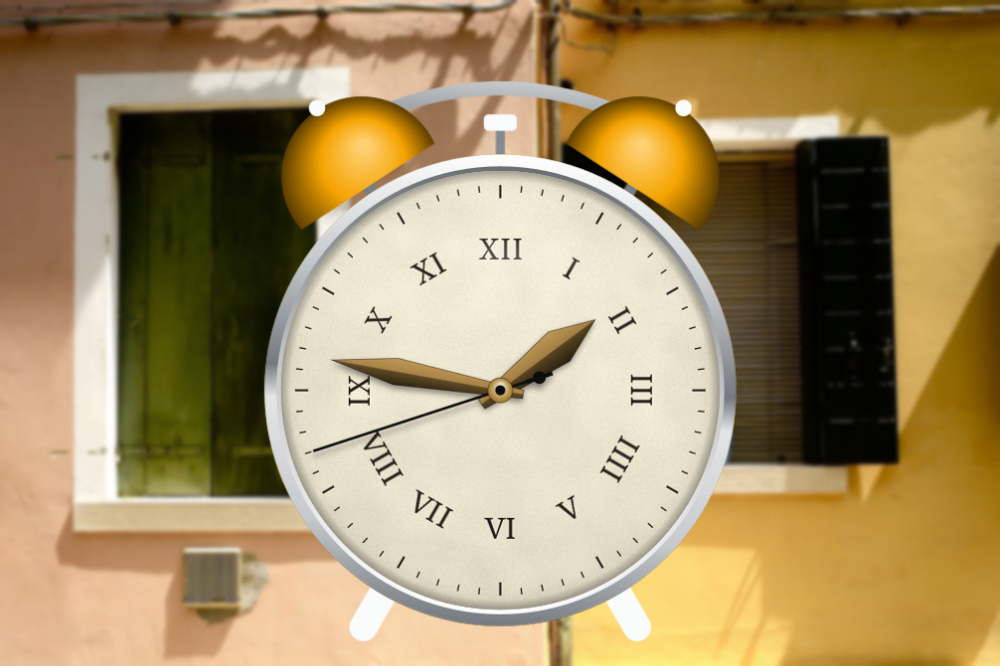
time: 1:46:42
